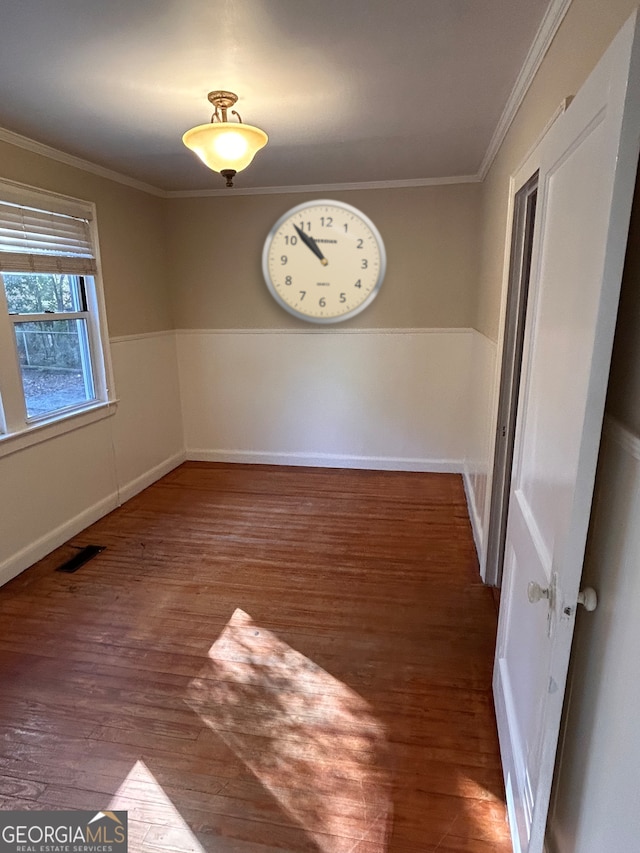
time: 10:53
